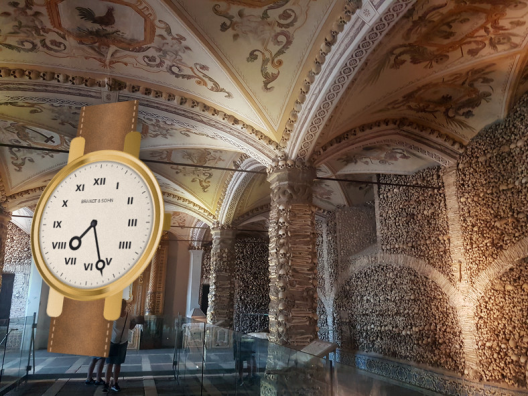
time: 7:27
